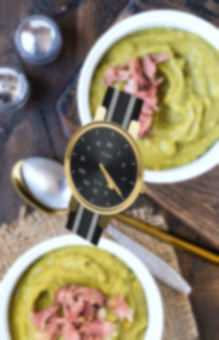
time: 4:20
